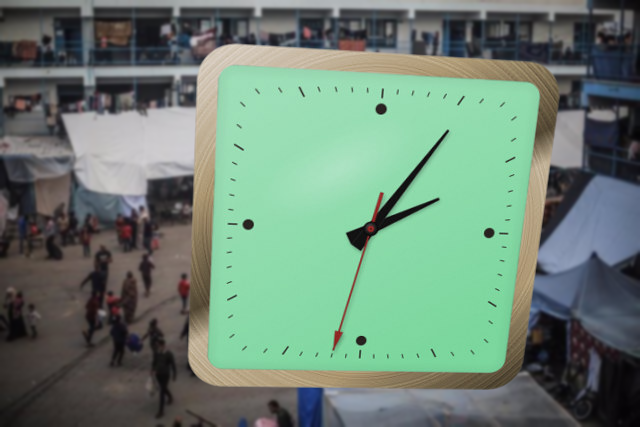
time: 2:05:32
